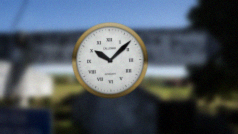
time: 10:08
